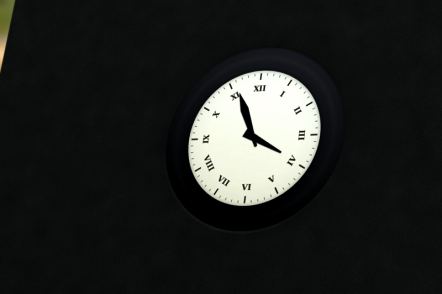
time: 3:56
